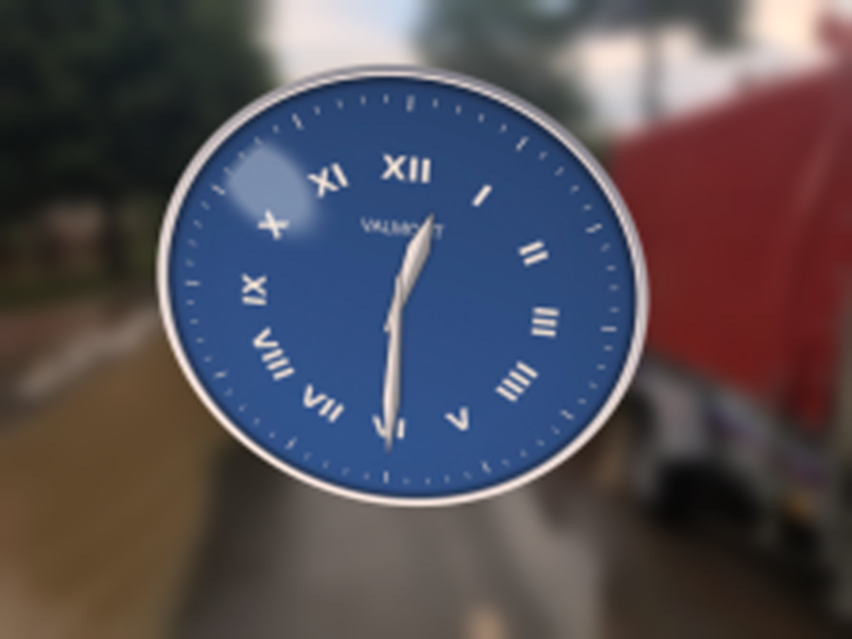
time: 12:30
